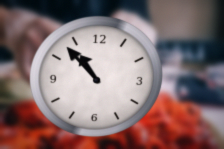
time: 10:53
